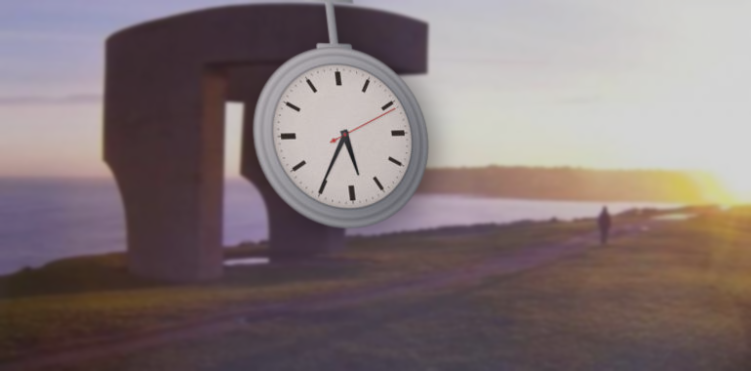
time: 5:35:11
